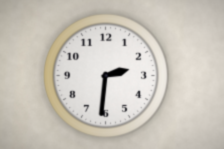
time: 2:31
